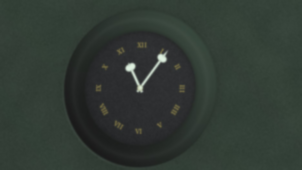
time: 11:06
